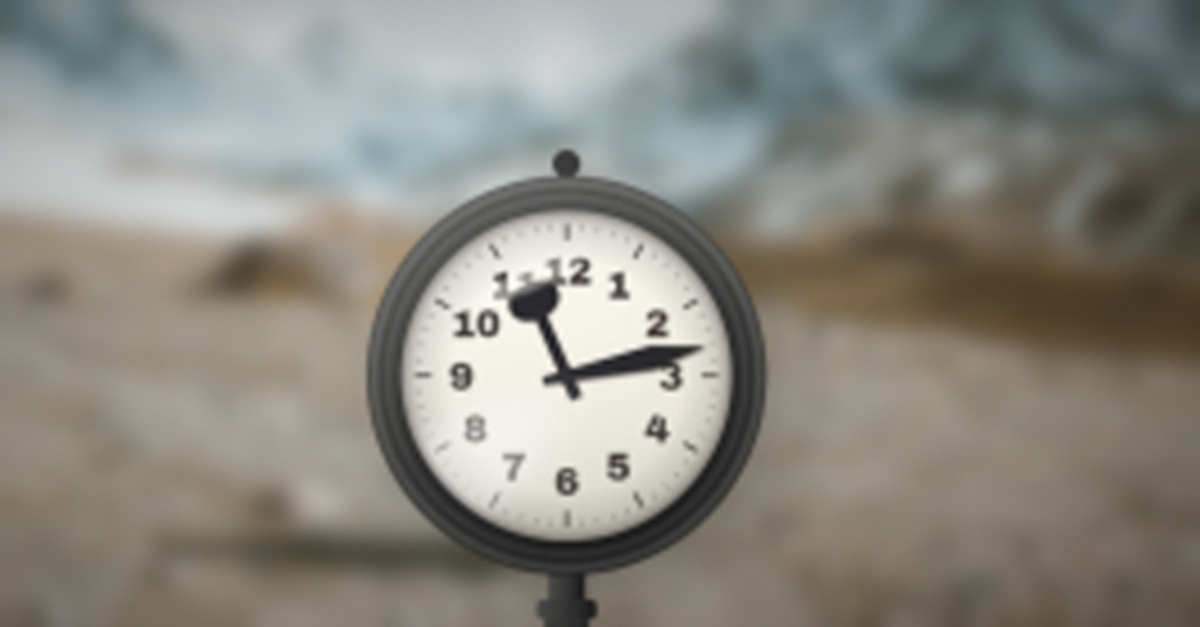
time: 11:13
